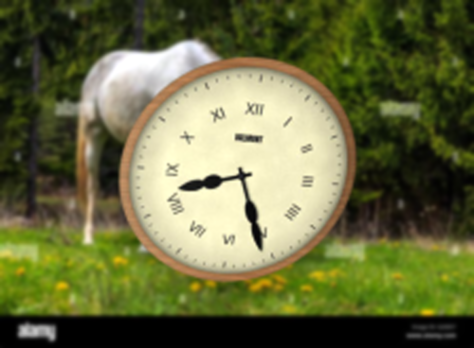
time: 8:26
